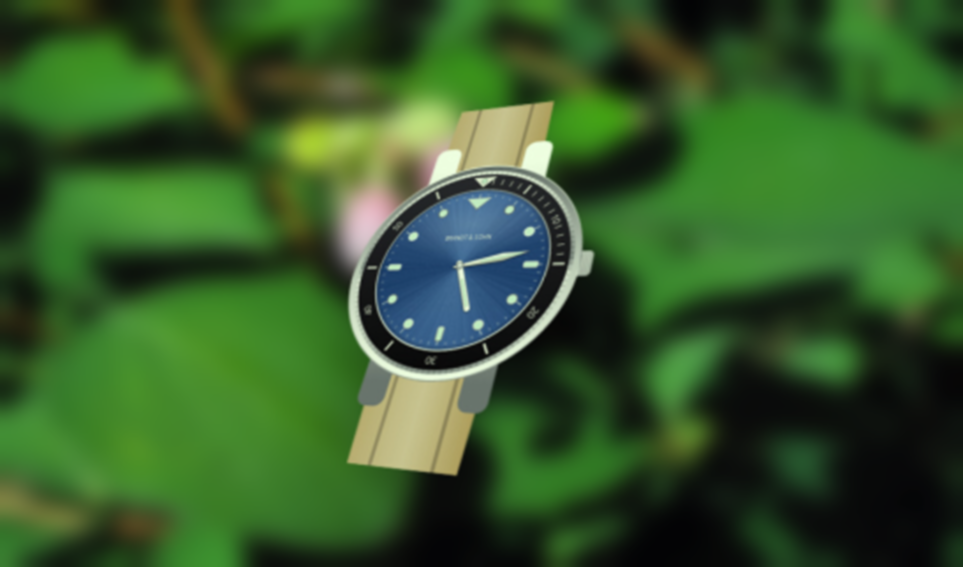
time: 5:13
